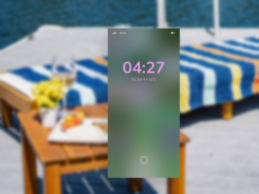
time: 4:27
